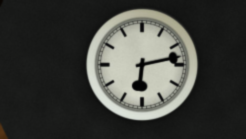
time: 6:13
